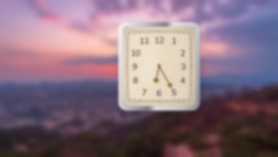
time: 6:25
